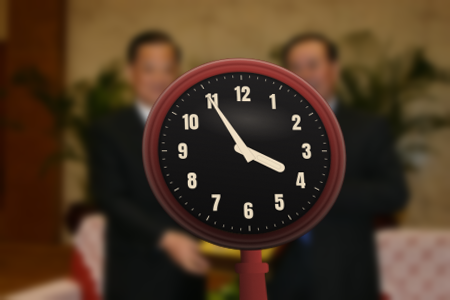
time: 3:55
